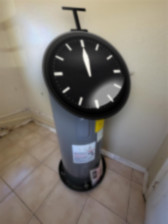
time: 12:00
